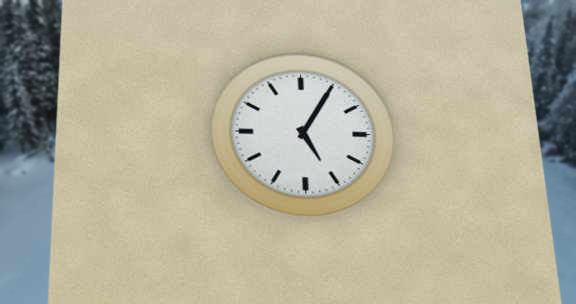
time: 5:05
